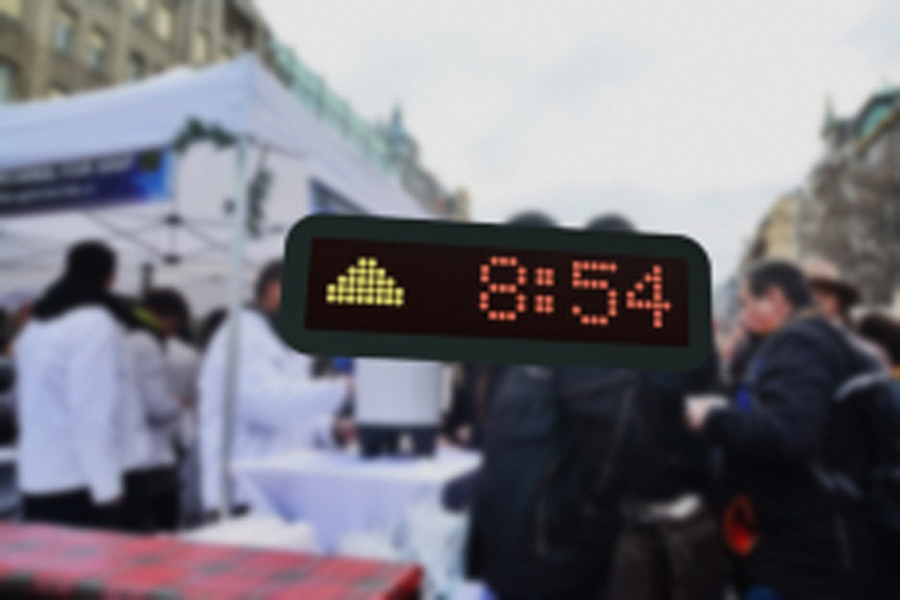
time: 8:54
